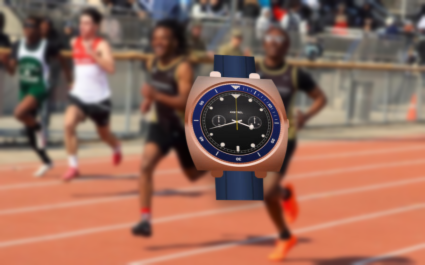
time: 3:42
